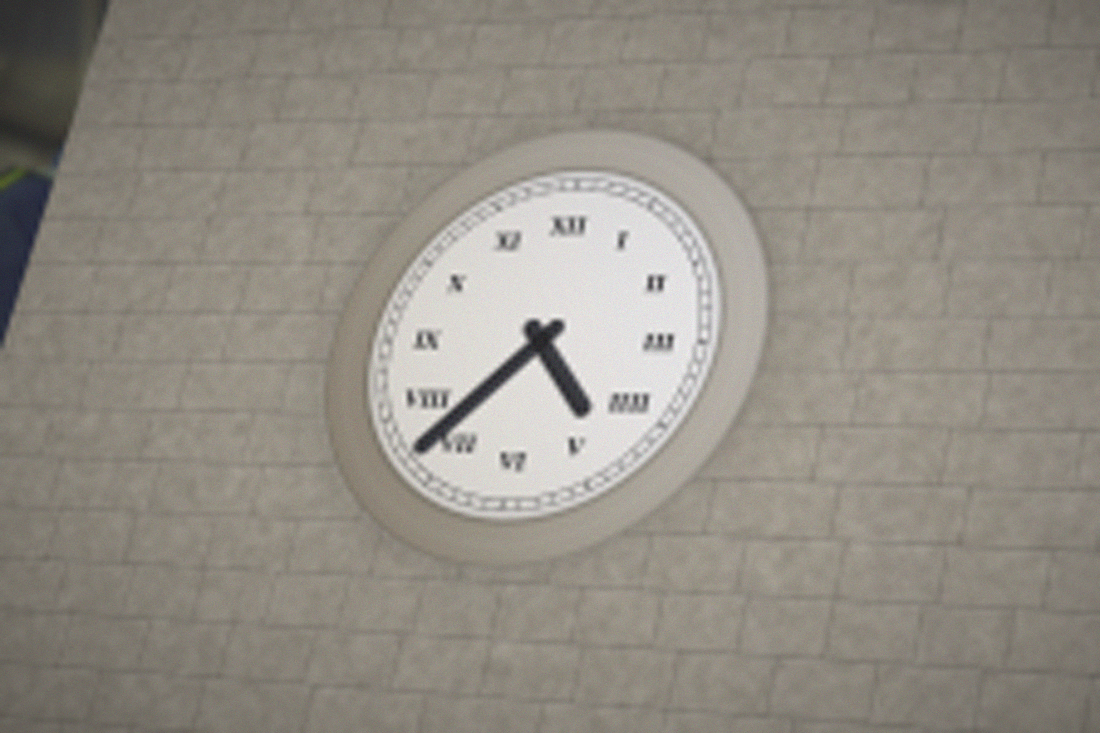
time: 4:37
